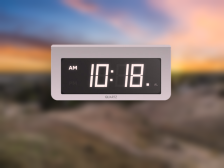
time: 10:18
